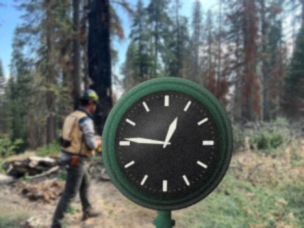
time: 12:46
